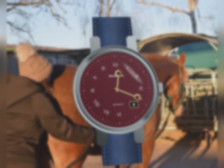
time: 12:19
